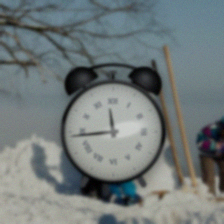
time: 11:44
